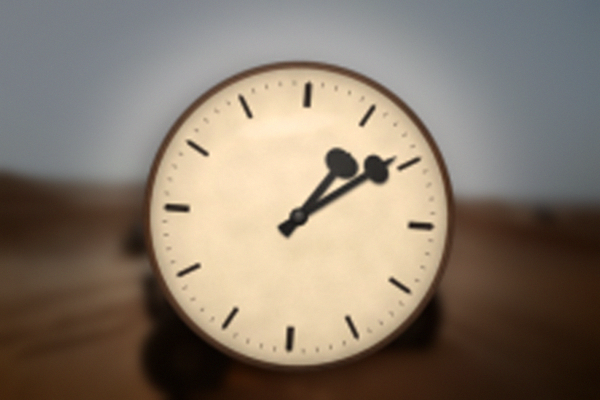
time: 1:09
